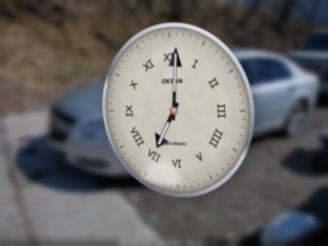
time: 7:01
